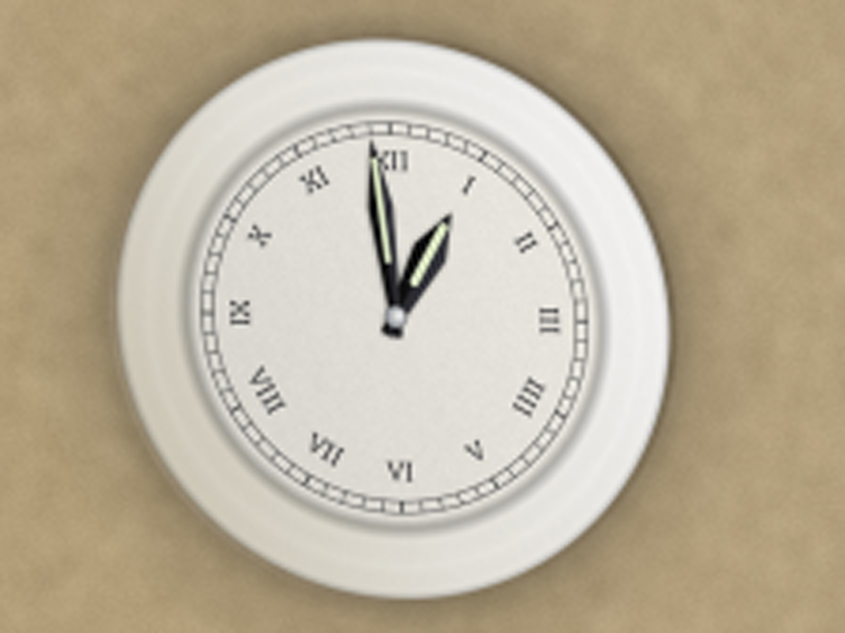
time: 12:59
